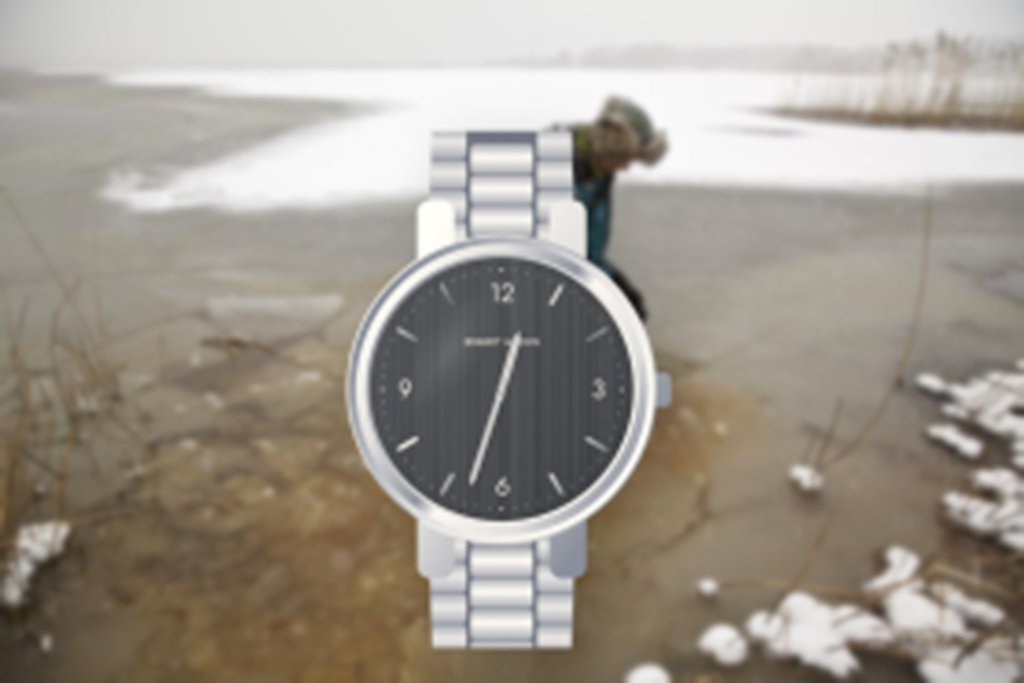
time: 12:33
